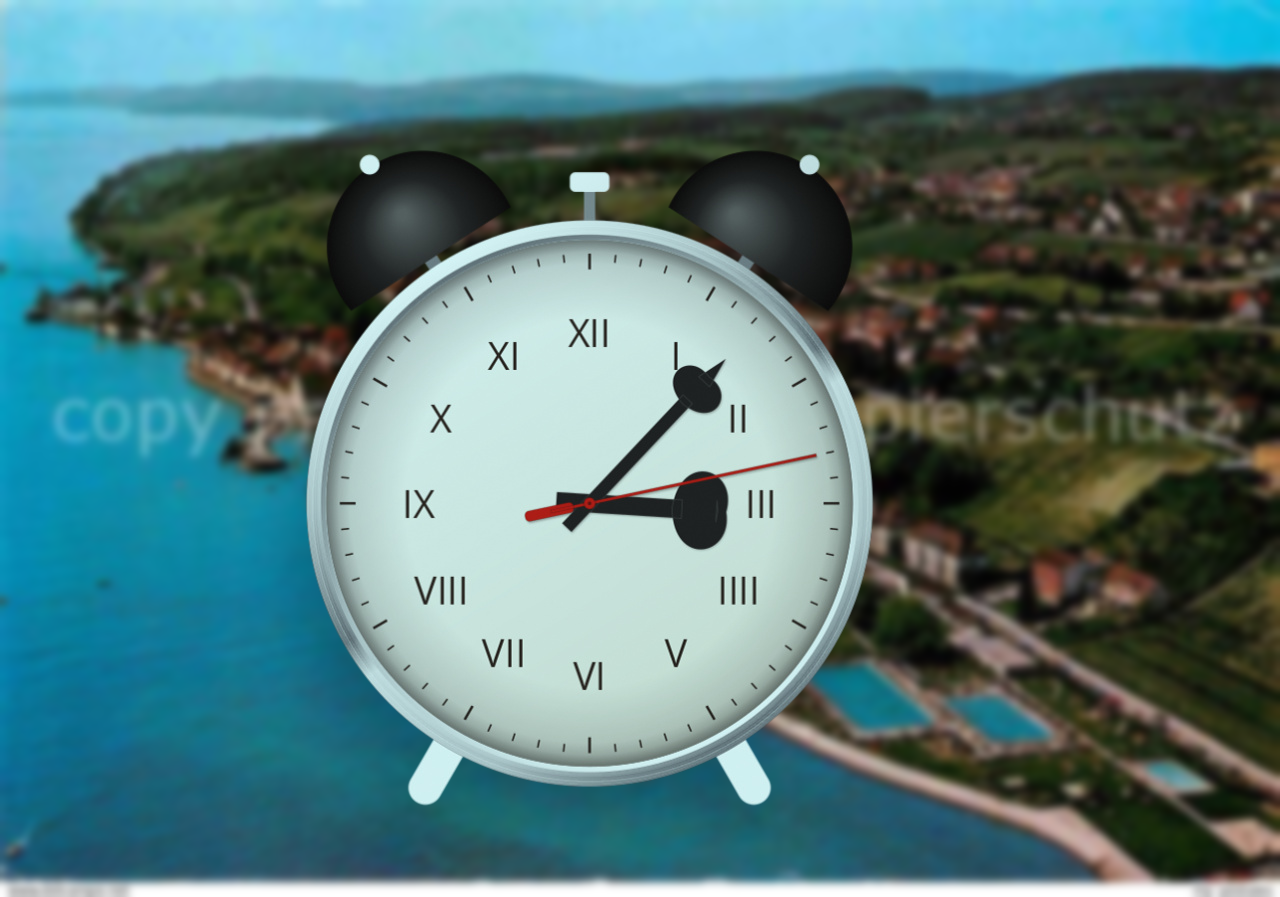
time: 3:07:13
